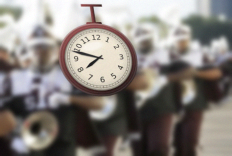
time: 7:48
